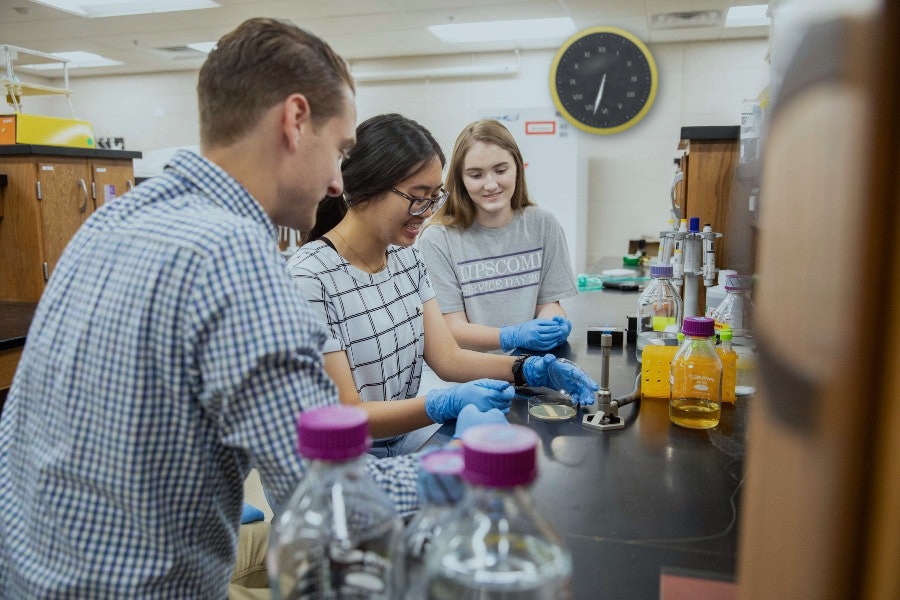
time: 6:33
